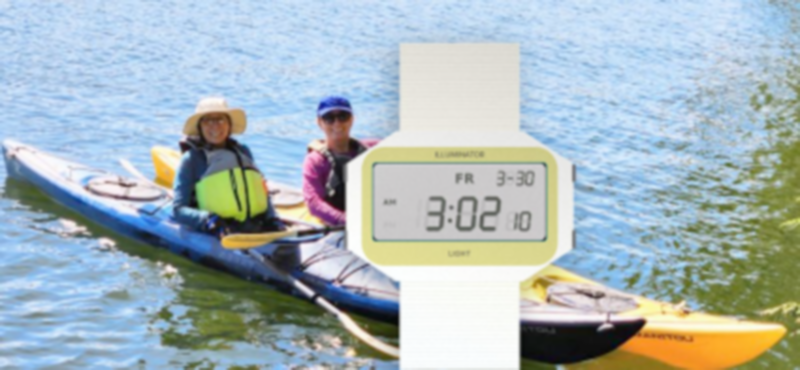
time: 3:02:10
